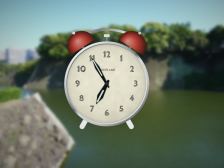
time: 6:55
